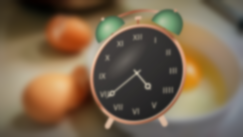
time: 4:39
